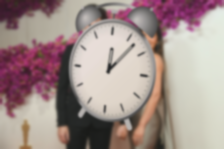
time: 12:07
